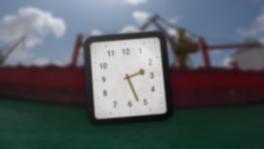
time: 2:27
